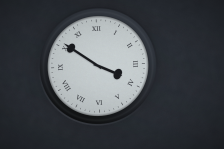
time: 3:51
